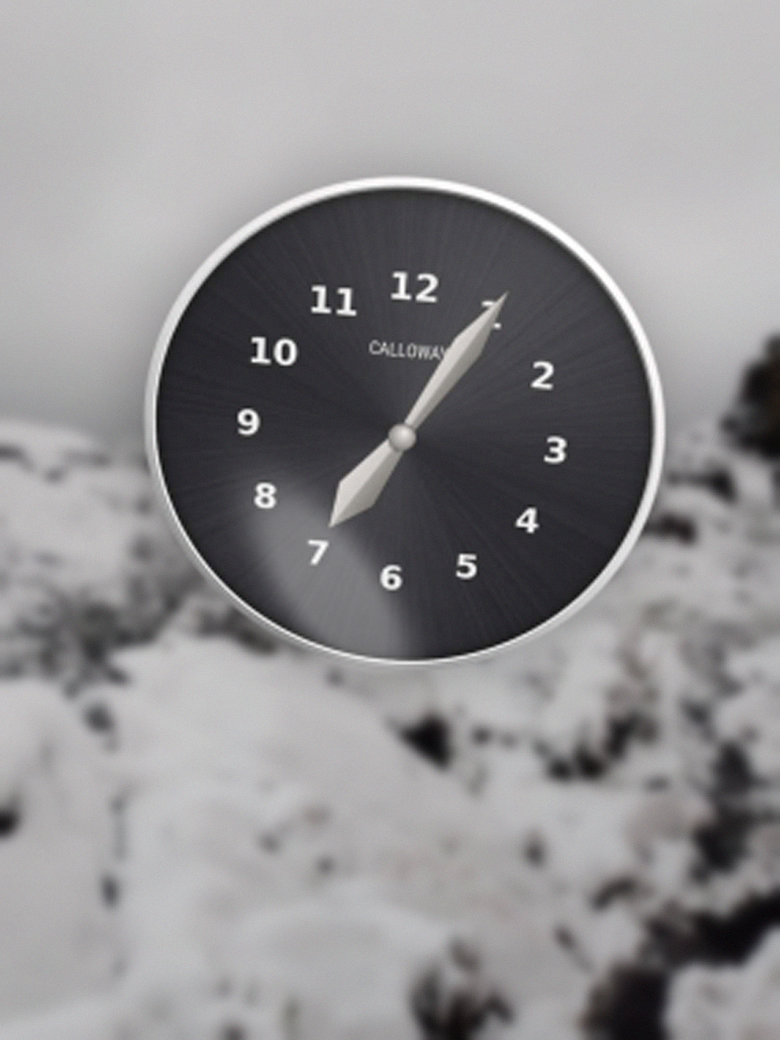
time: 7:05
